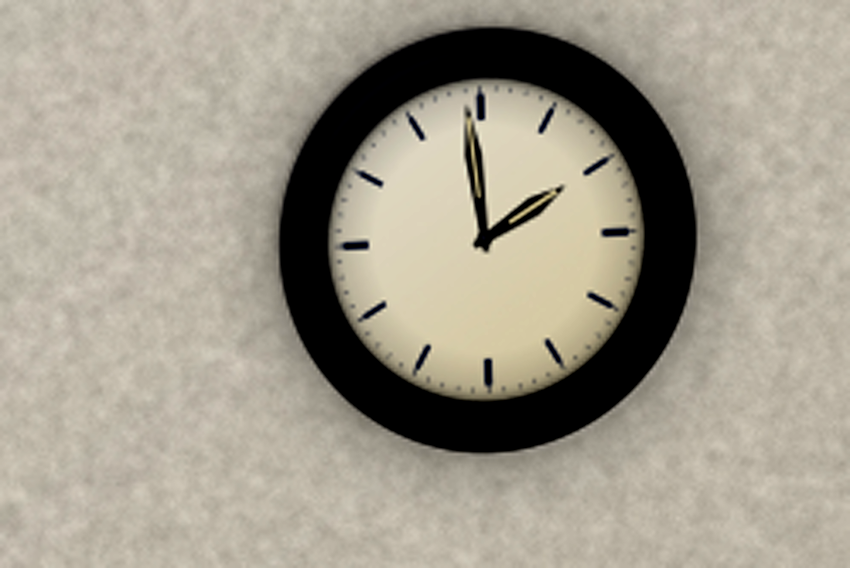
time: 1:59
